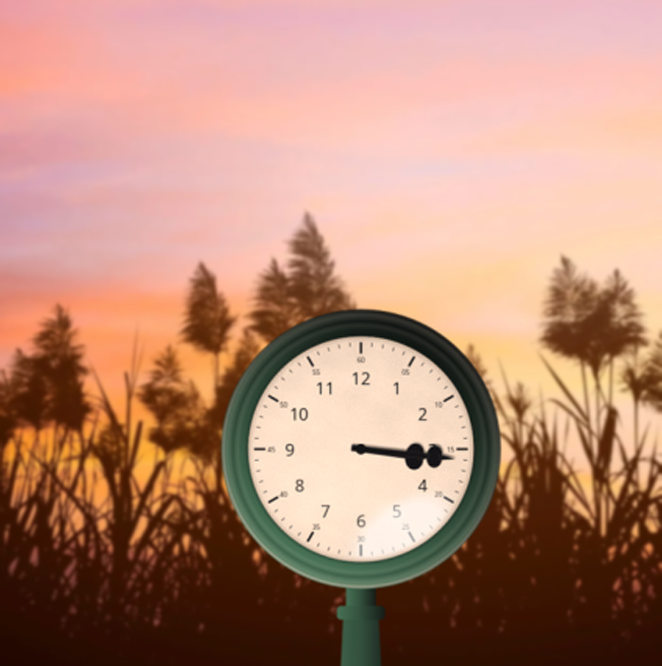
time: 3:16
